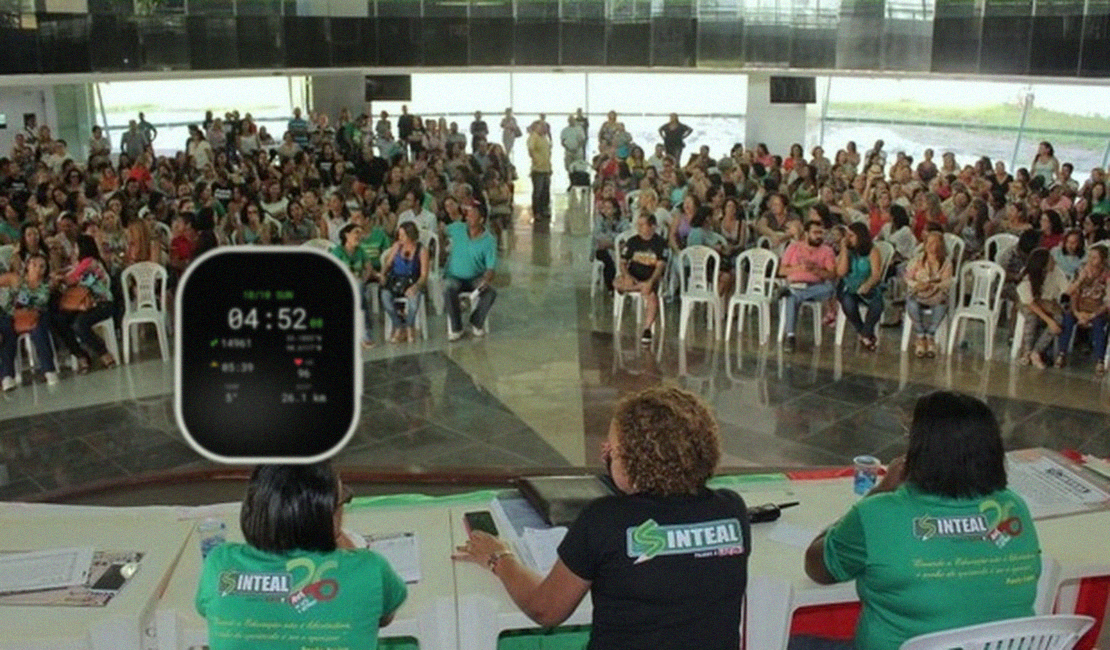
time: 4:52
